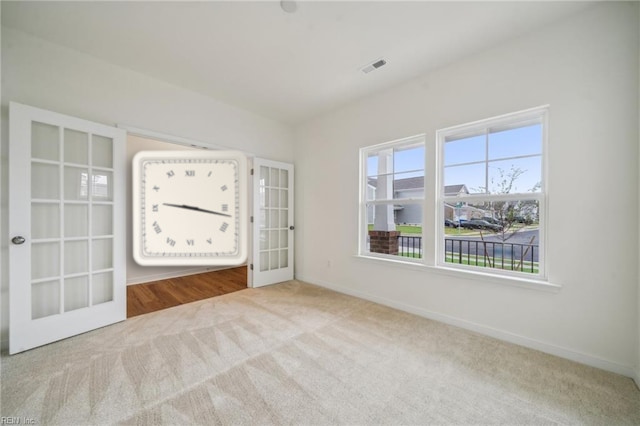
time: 9:17
